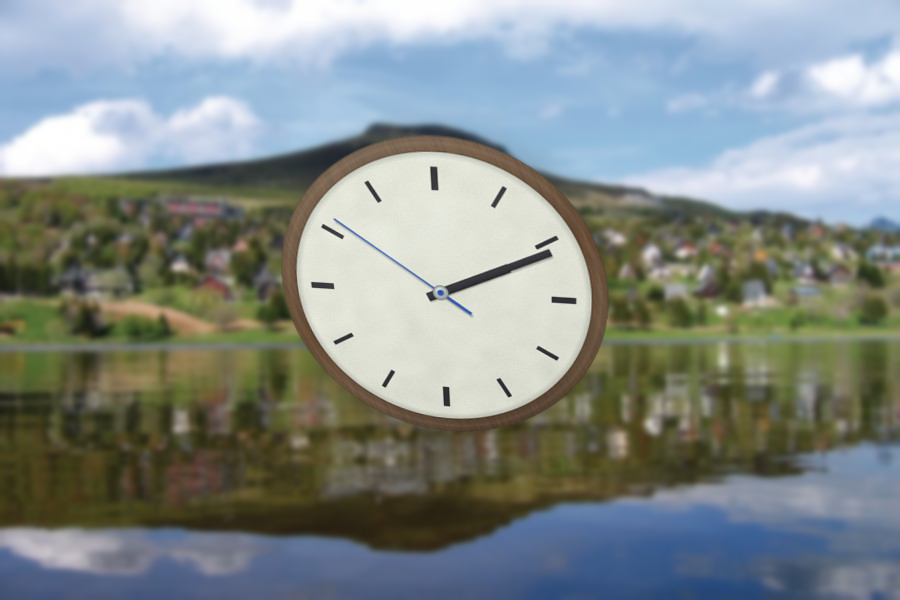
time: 2:10:51
